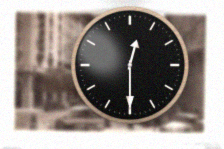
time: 12:30
